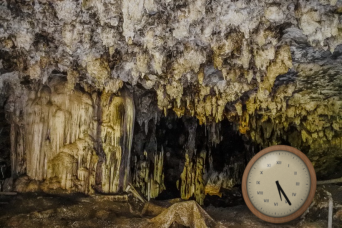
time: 5:24
